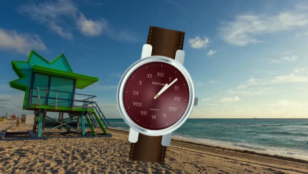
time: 1:07
